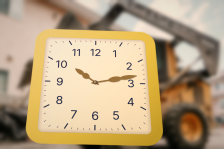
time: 10:13
